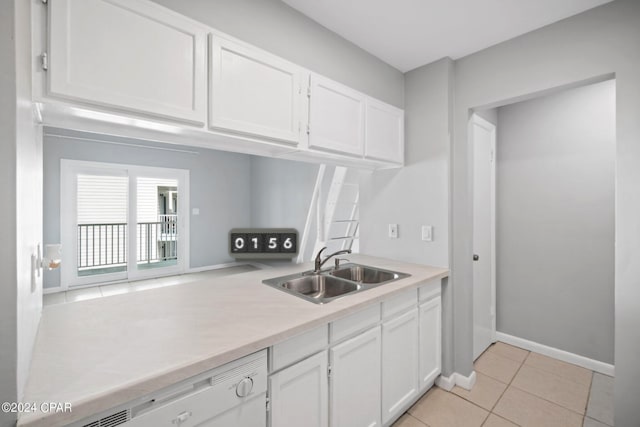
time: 1:56
